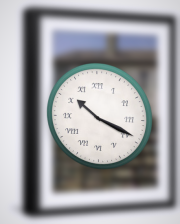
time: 10:19
